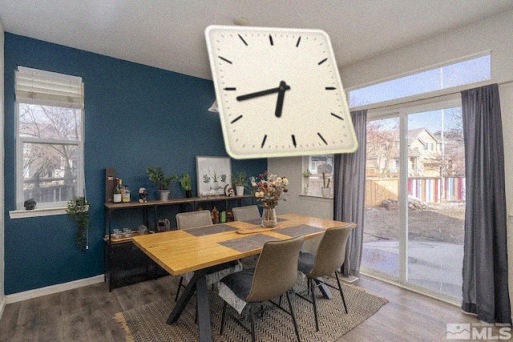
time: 6:43
